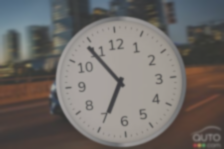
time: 6:54
